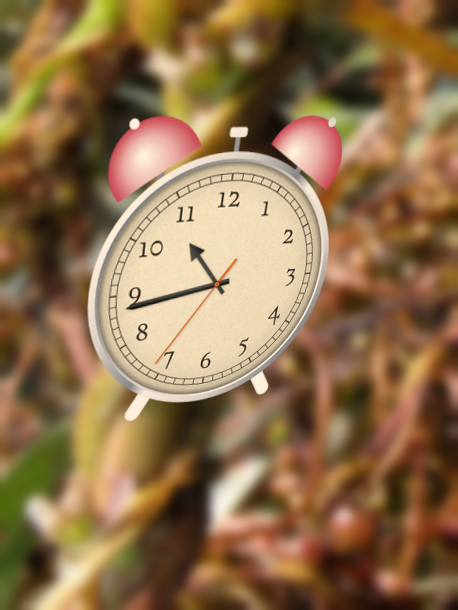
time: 10:43:36
